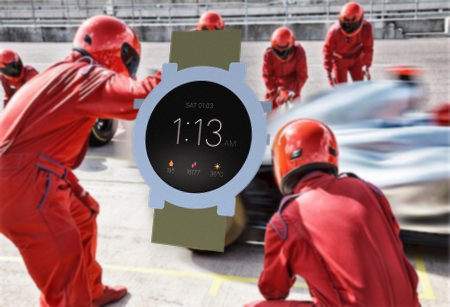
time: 1:13
